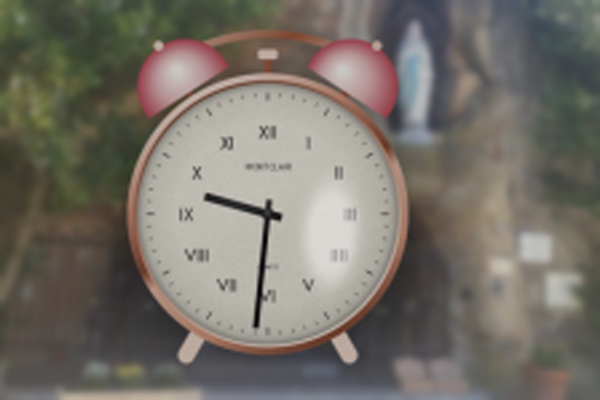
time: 9:31
